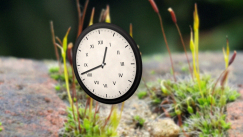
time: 12:42
